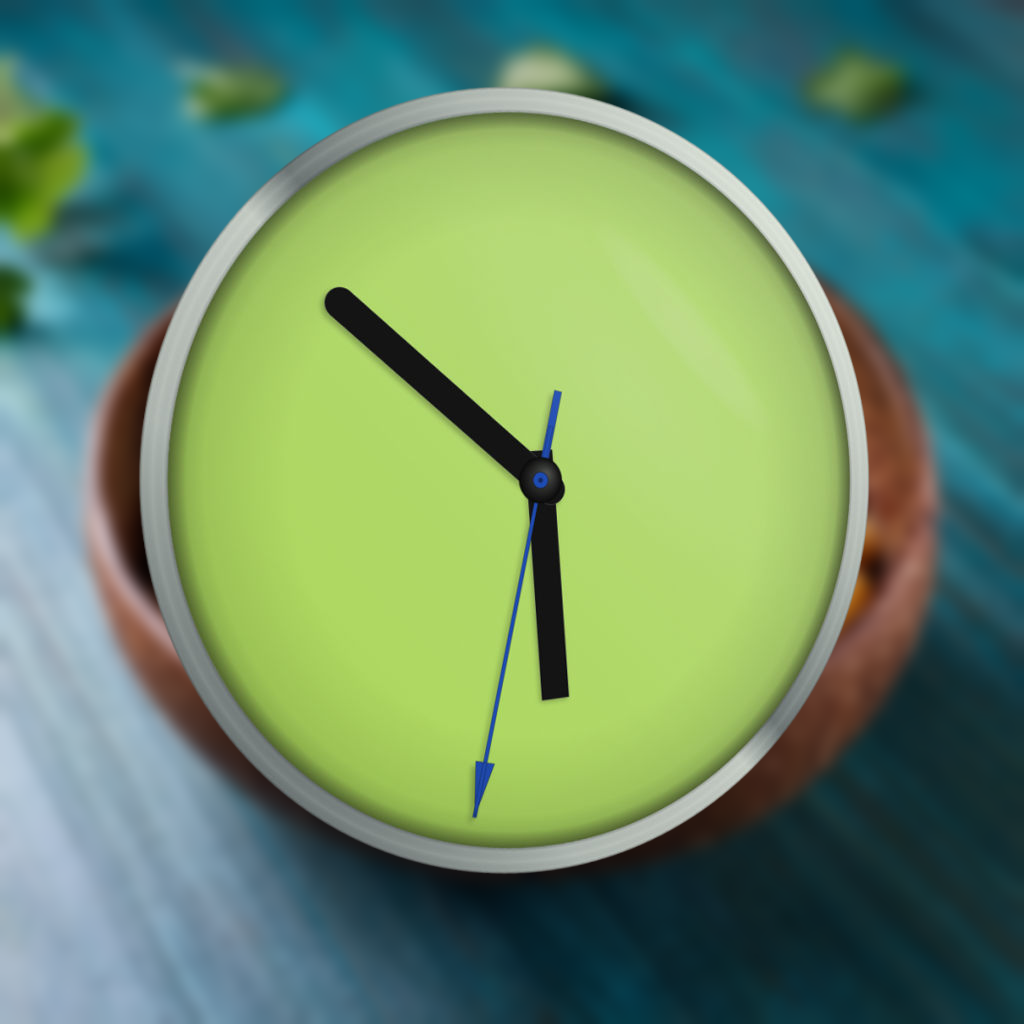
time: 5:51:32
